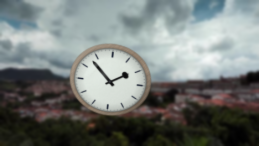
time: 1:53
